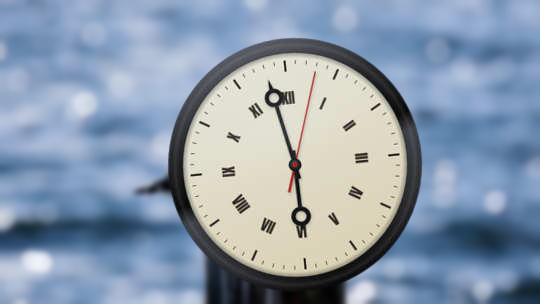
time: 5:58:03
